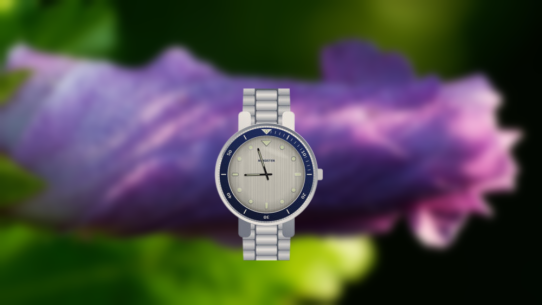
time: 8:57
